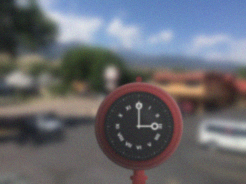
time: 3:00
